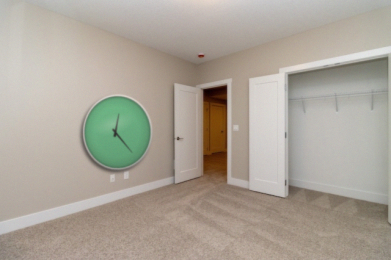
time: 12:23
